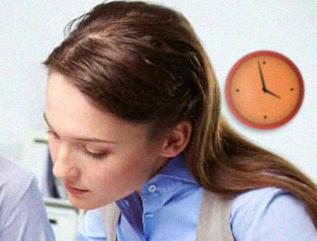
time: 3:58
